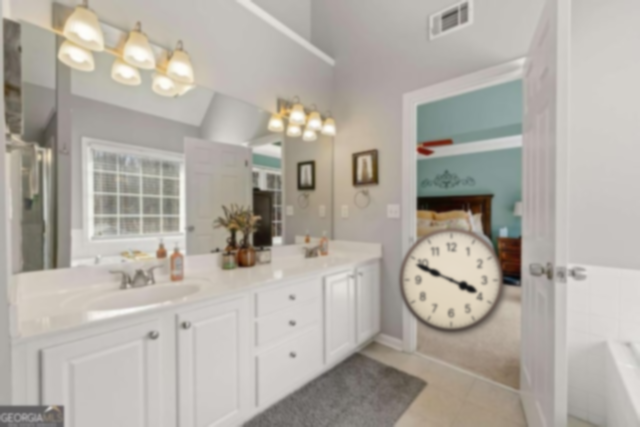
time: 3:49
